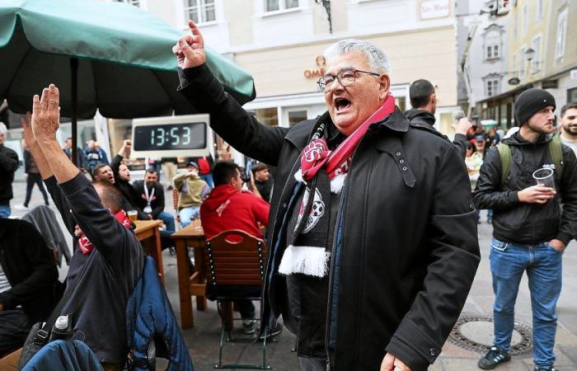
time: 13:53
